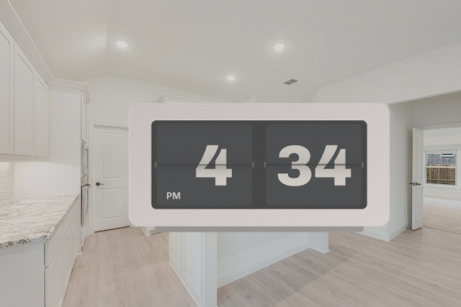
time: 4:34
